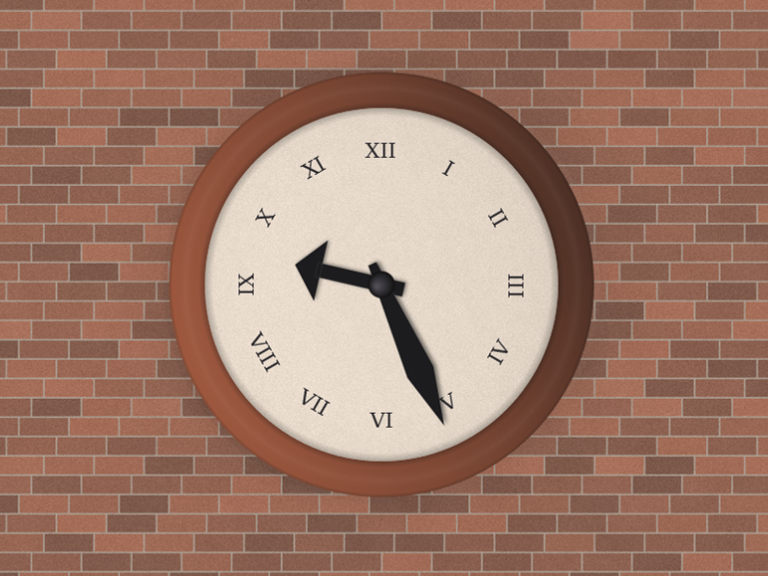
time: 9:26
